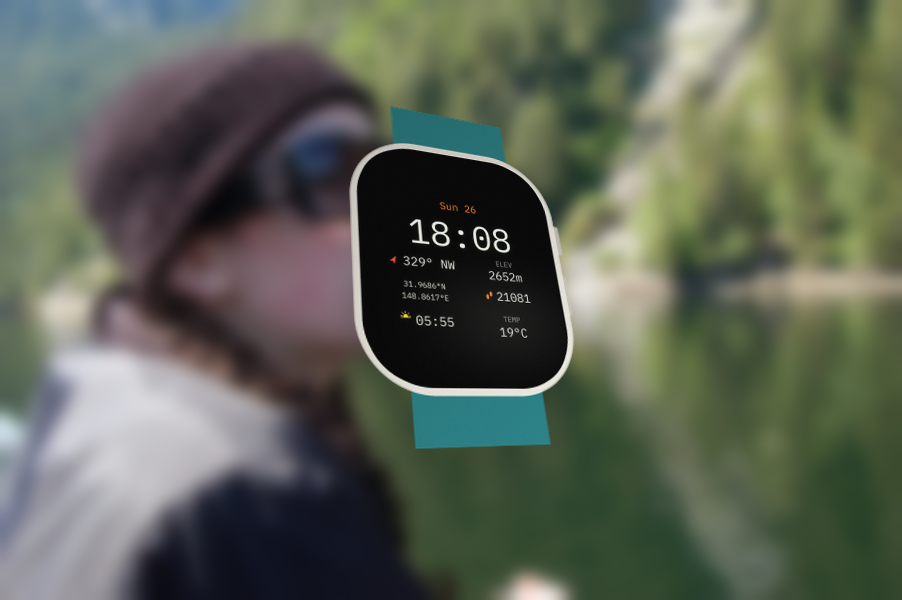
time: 18:08
